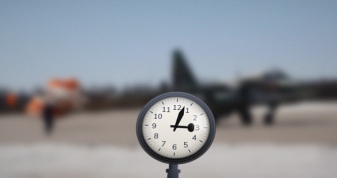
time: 3:03
